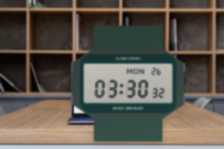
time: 3:30:32
